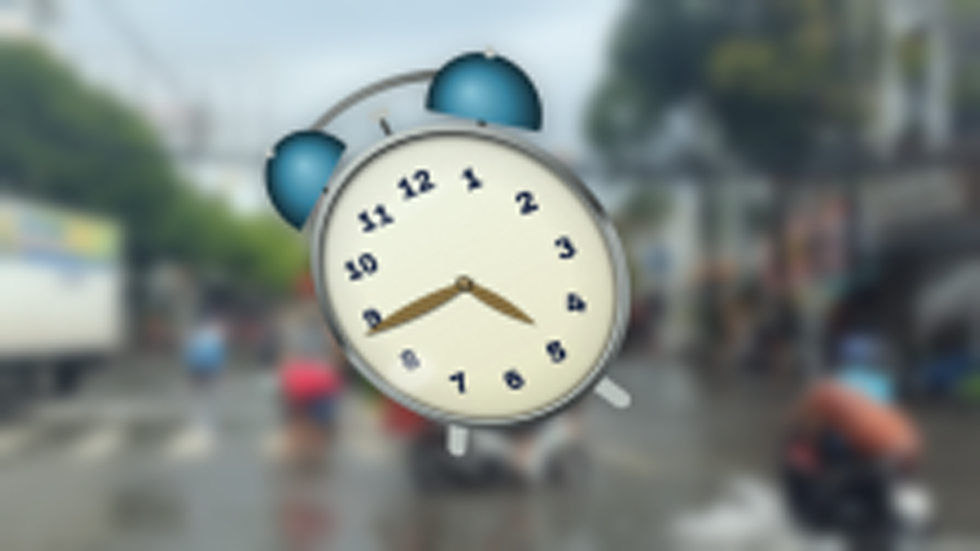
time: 4:44
